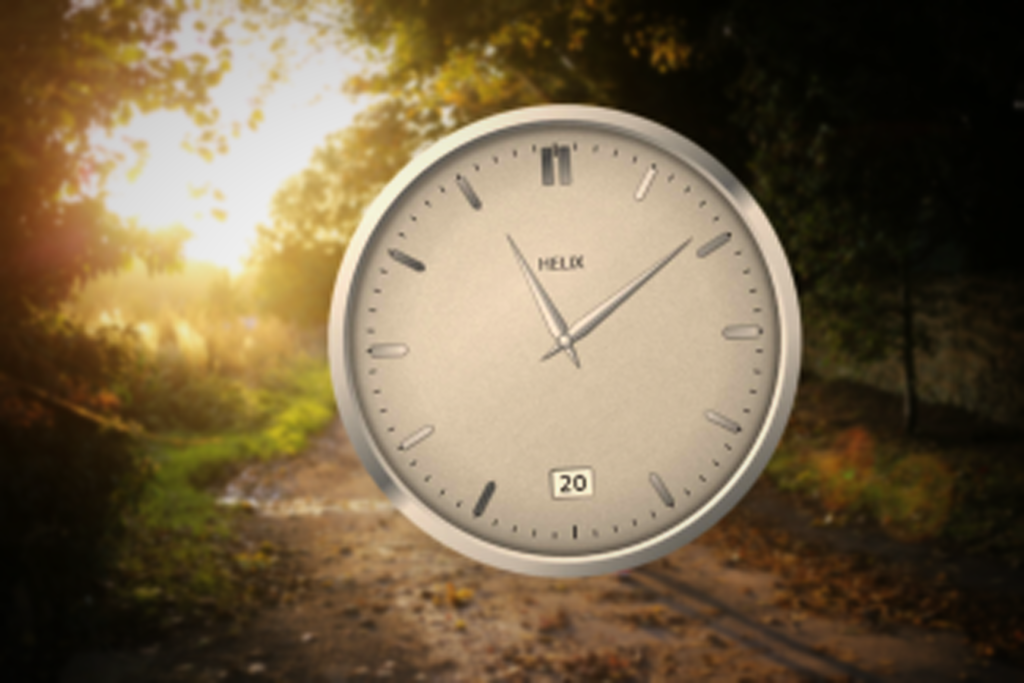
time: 11:09
